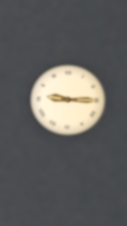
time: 9:15
